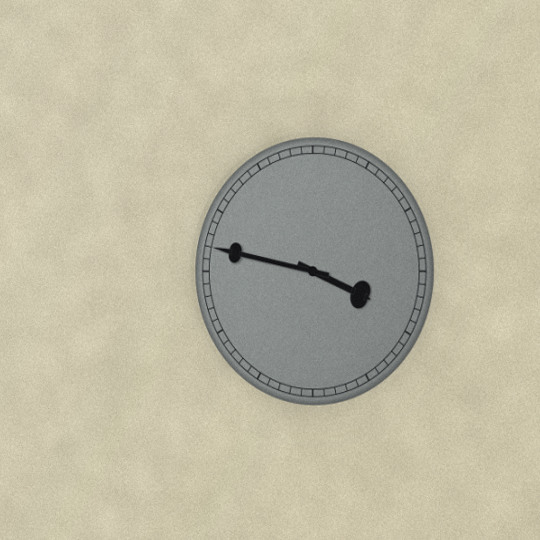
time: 3:47
